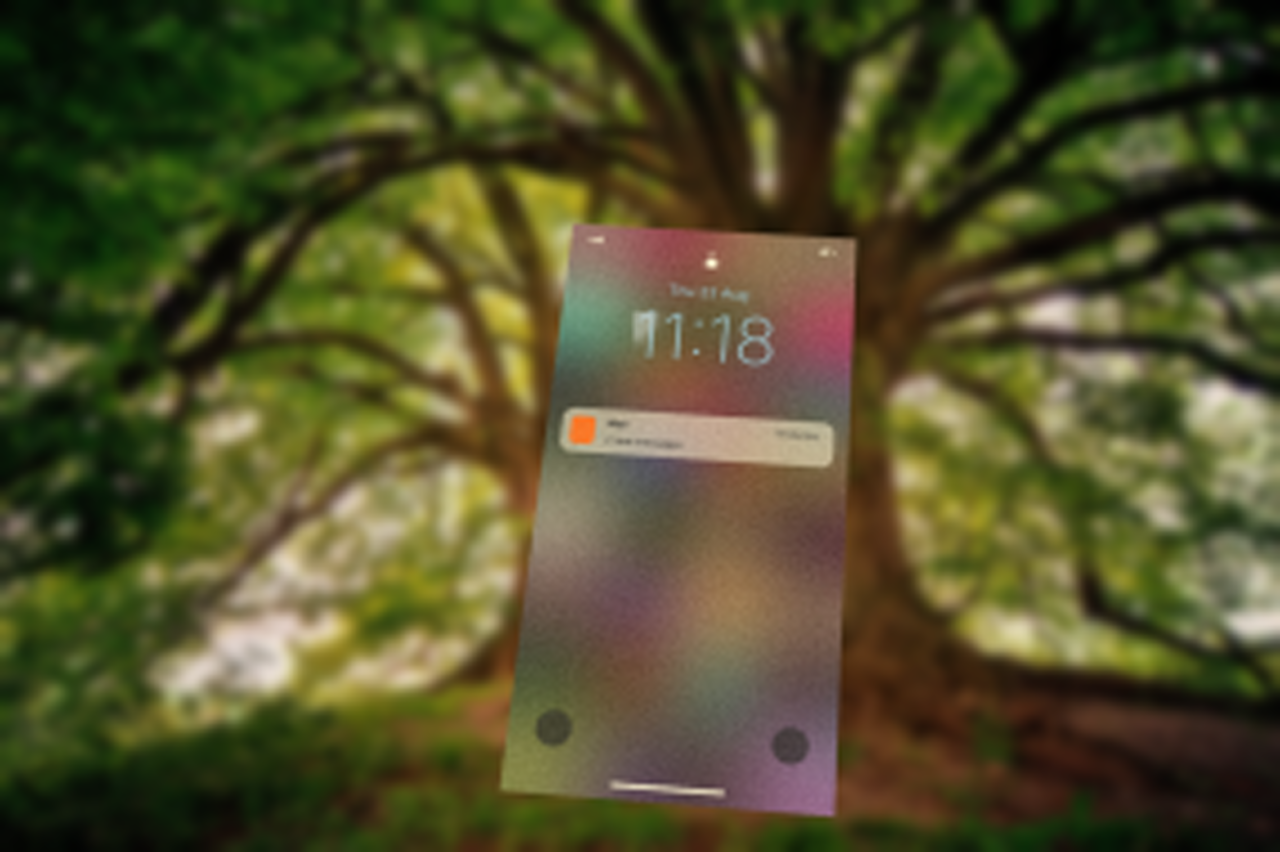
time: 11:18
